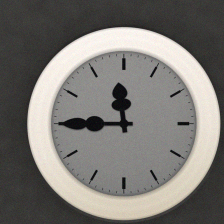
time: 11:45
